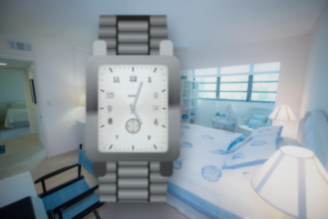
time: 5:03
